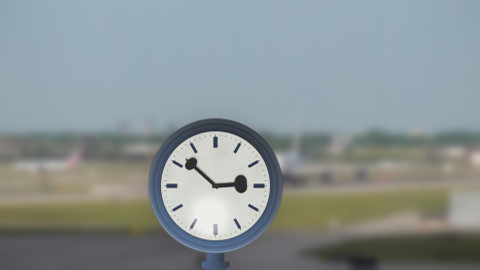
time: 2:52
